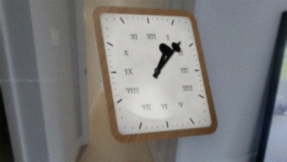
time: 1:08
